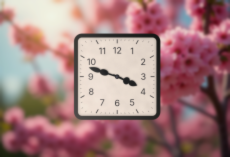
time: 3:48
